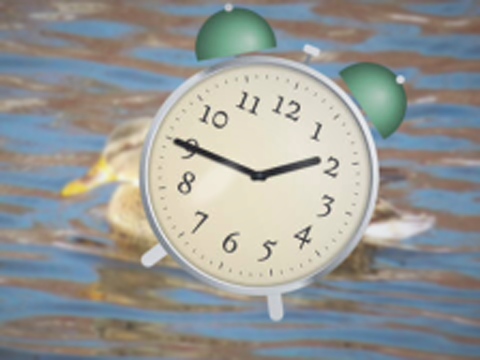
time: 1:45
